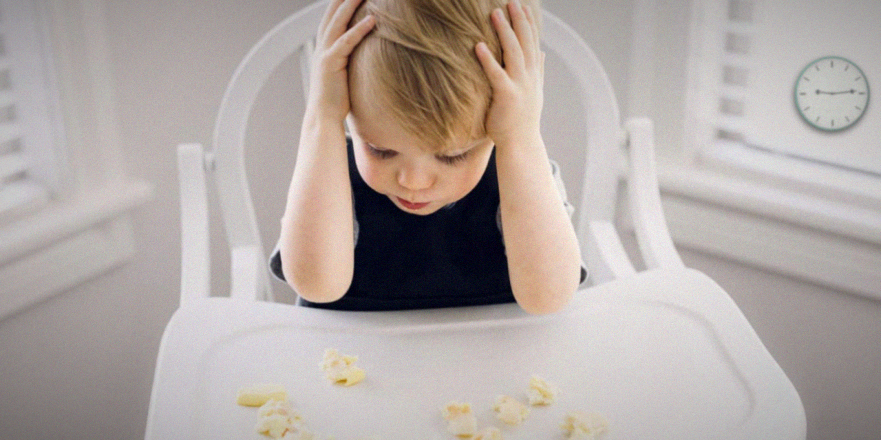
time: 9:14
